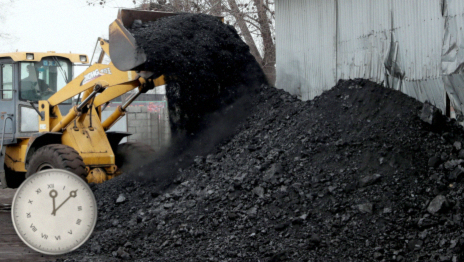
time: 12:09
